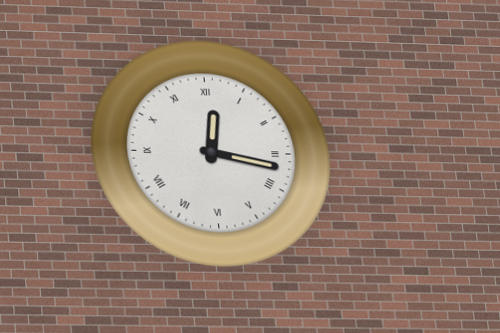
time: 12:17
